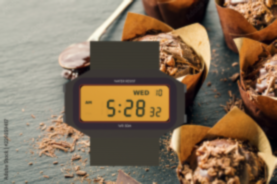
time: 5:28
